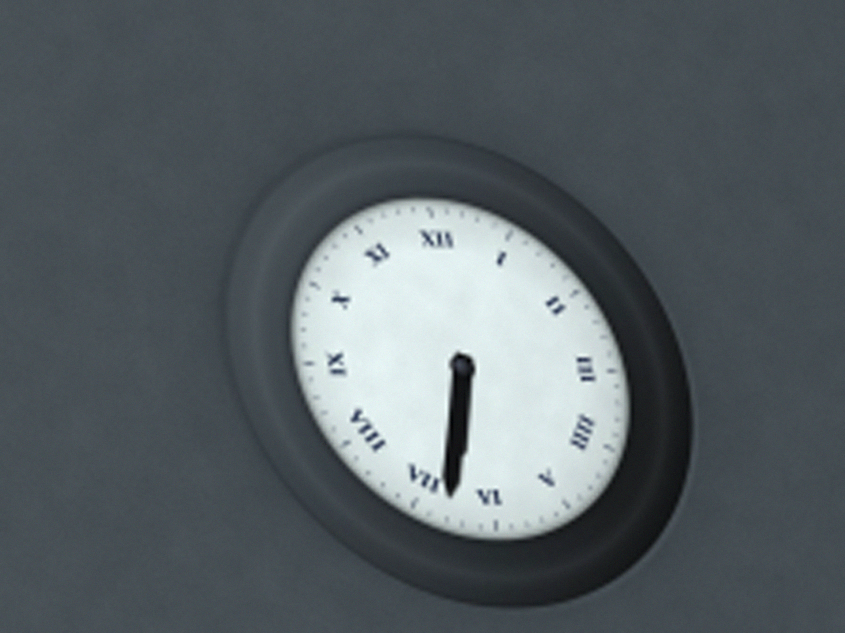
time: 6:33
